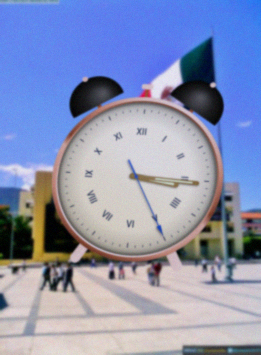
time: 3:15:25
